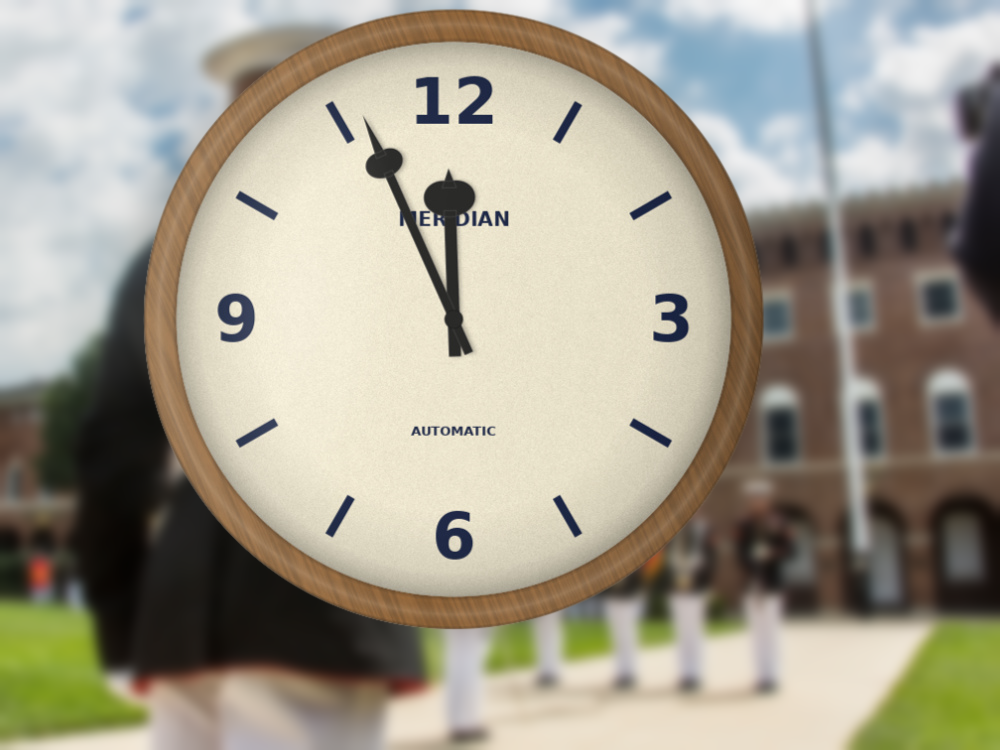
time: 11:56
